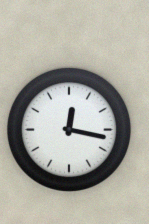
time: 12:17
